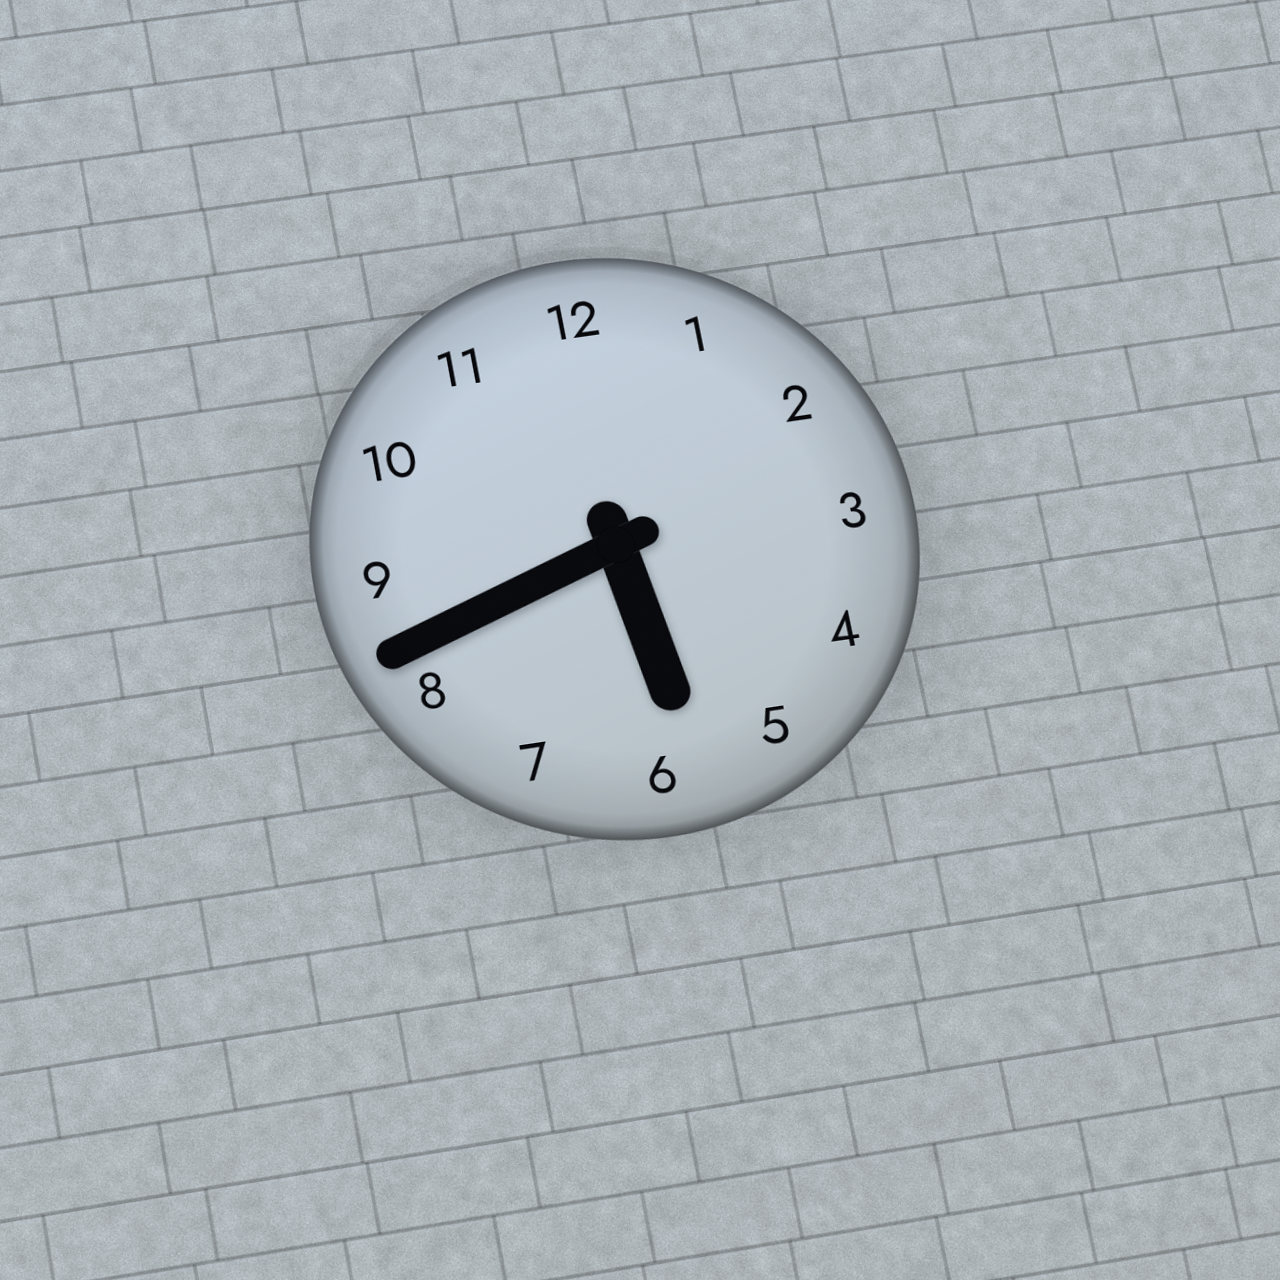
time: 5:42
